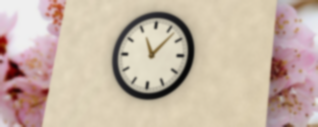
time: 11:07
